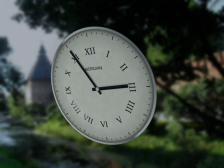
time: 2:55
